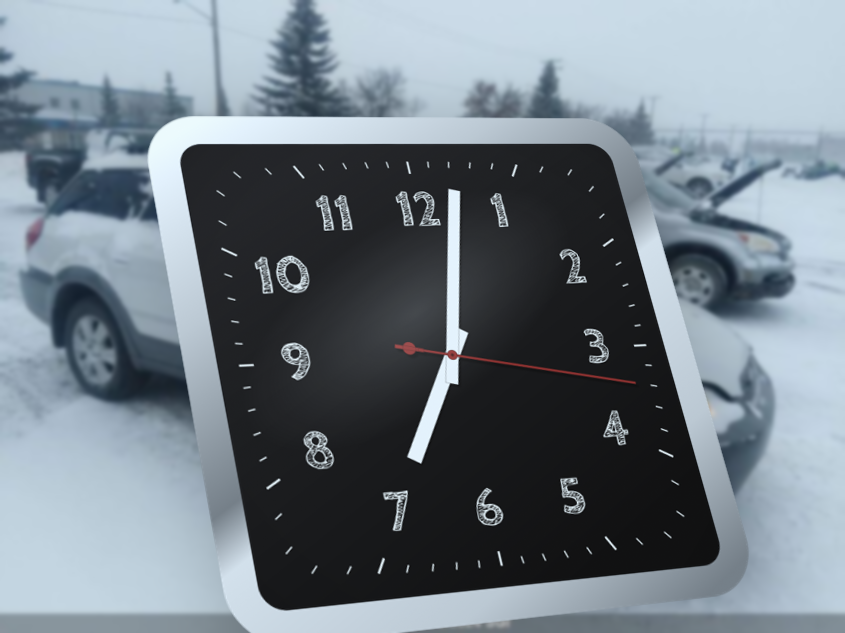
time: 7:02:17
